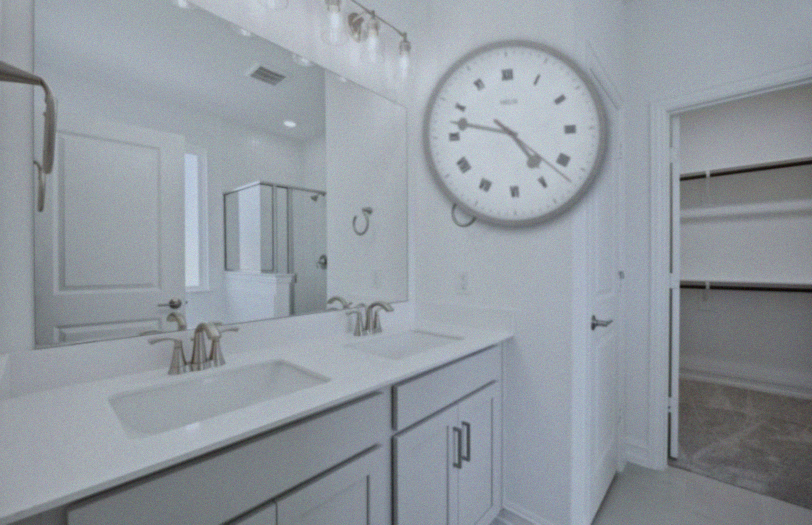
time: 4:47:22
